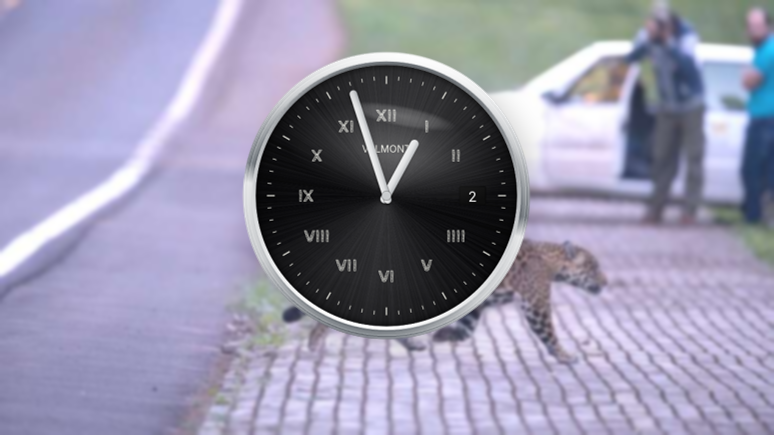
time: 12:57
